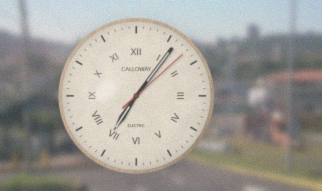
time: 7:06:08
